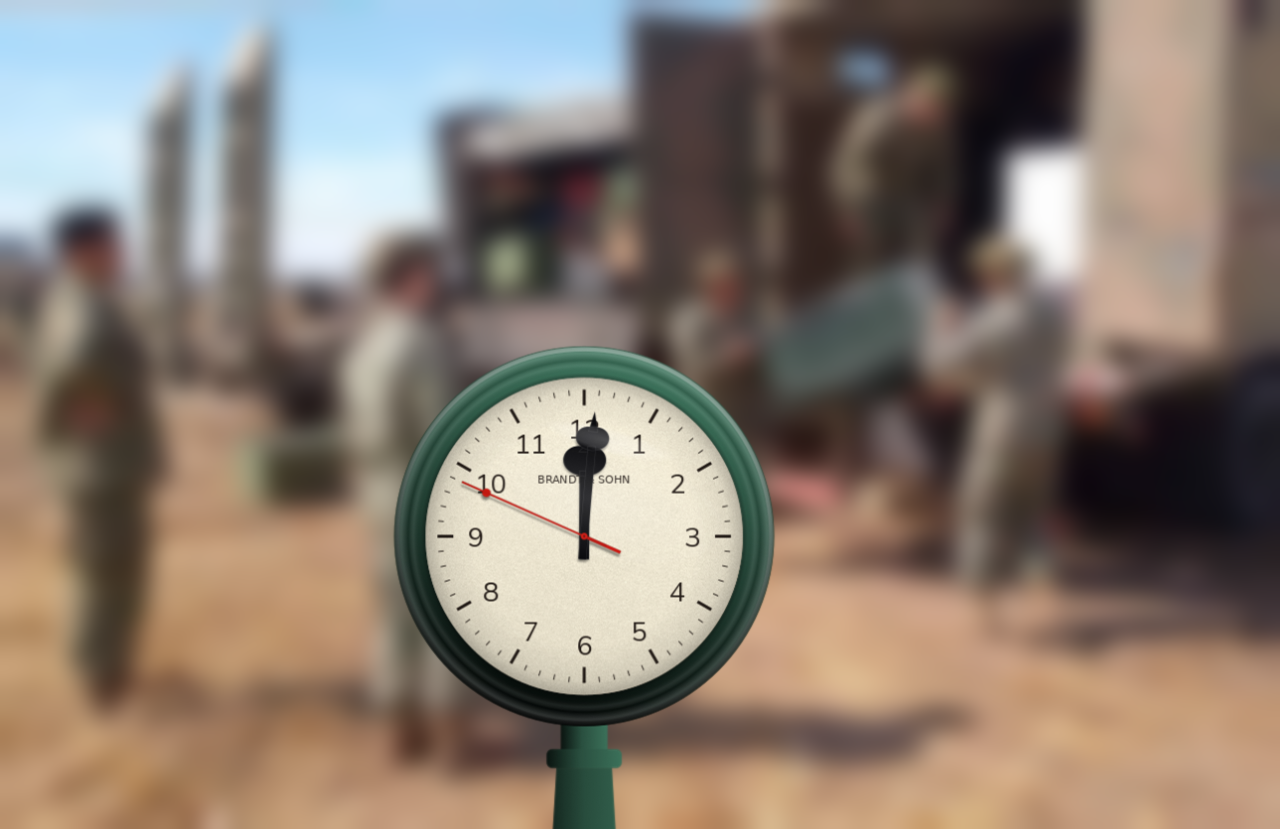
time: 12:00:49
